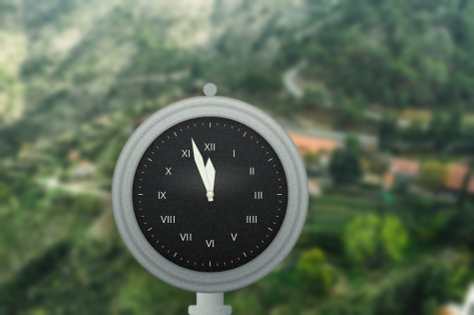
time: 11:57
